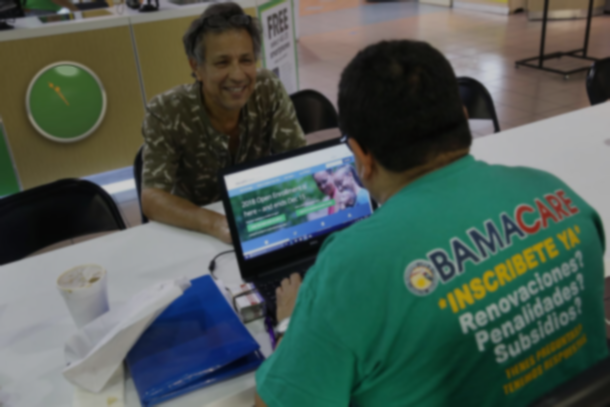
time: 10:53
